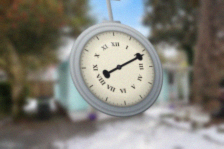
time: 8:11
